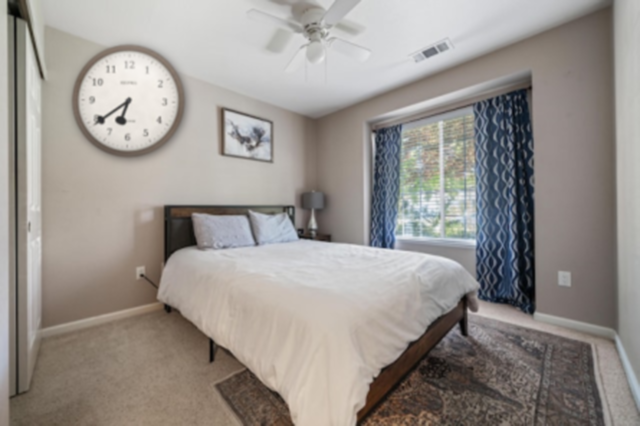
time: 6:39
